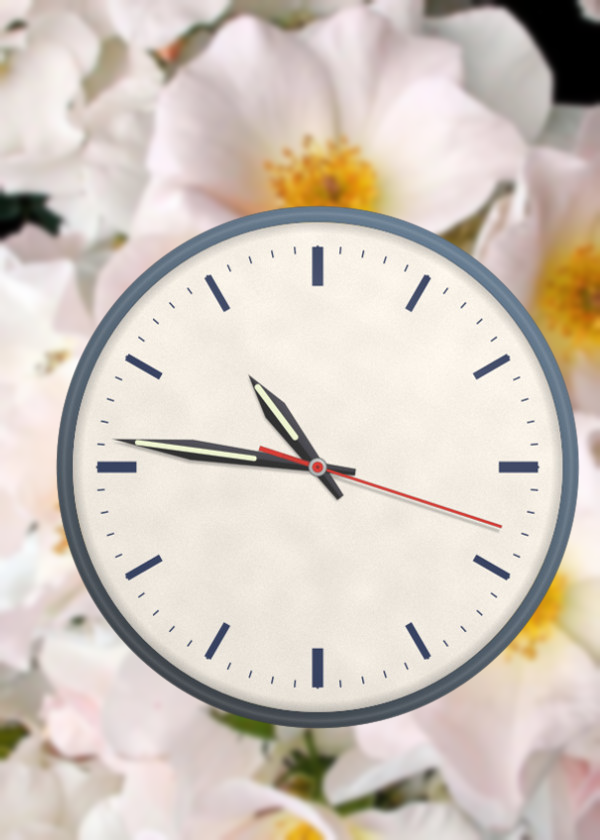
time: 10:46:18
